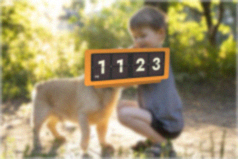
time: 11:23
